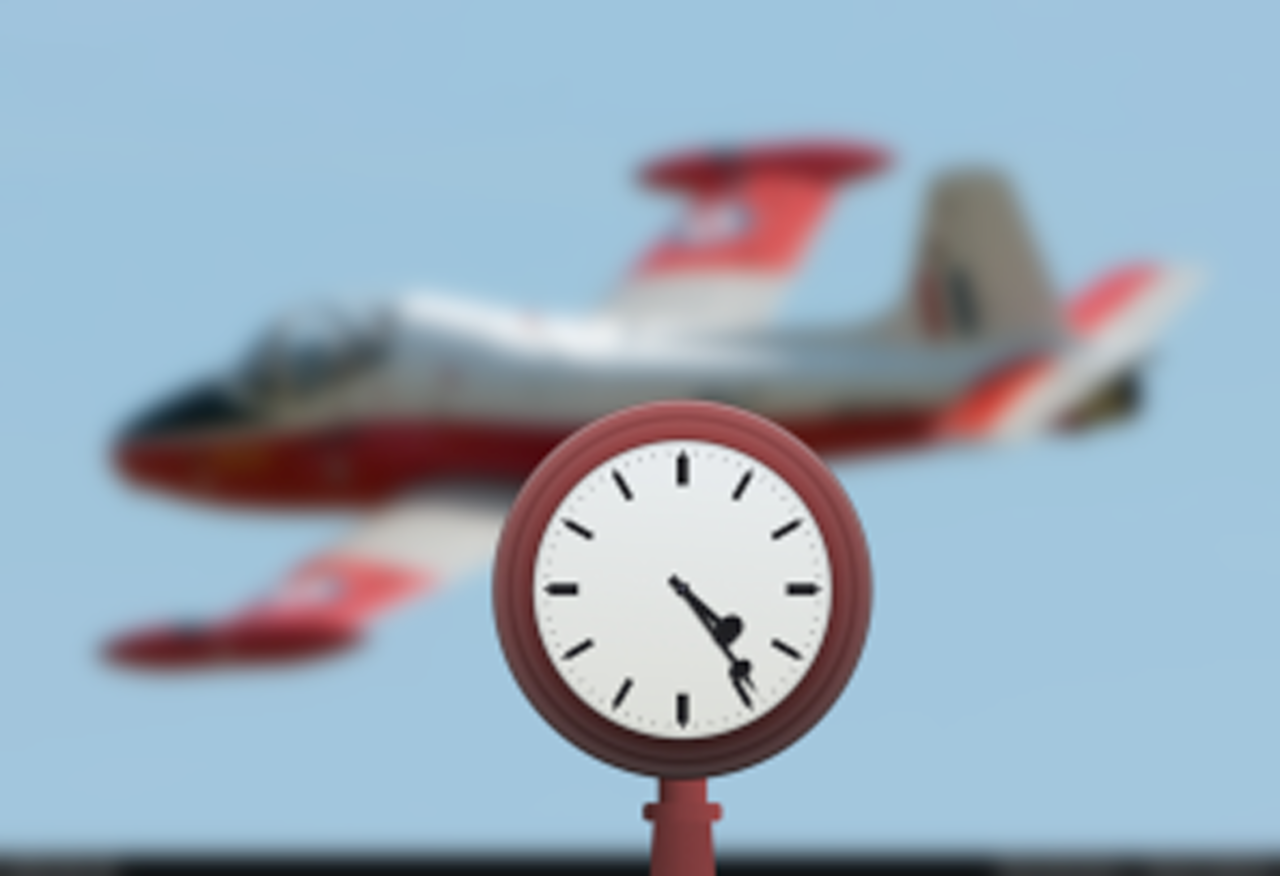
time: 4:24
